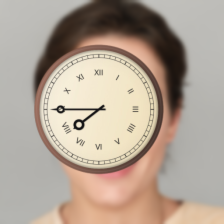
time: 7:45
